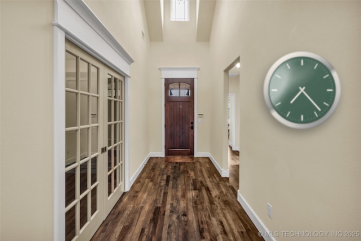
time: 7:23
